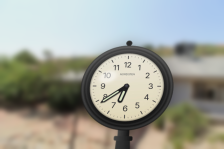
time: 6:39
